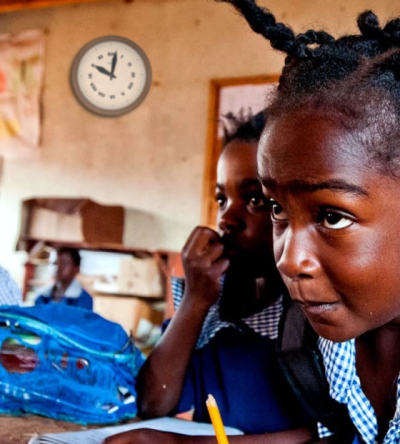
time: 10:02
